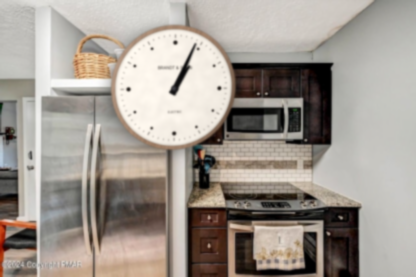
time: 1:04
